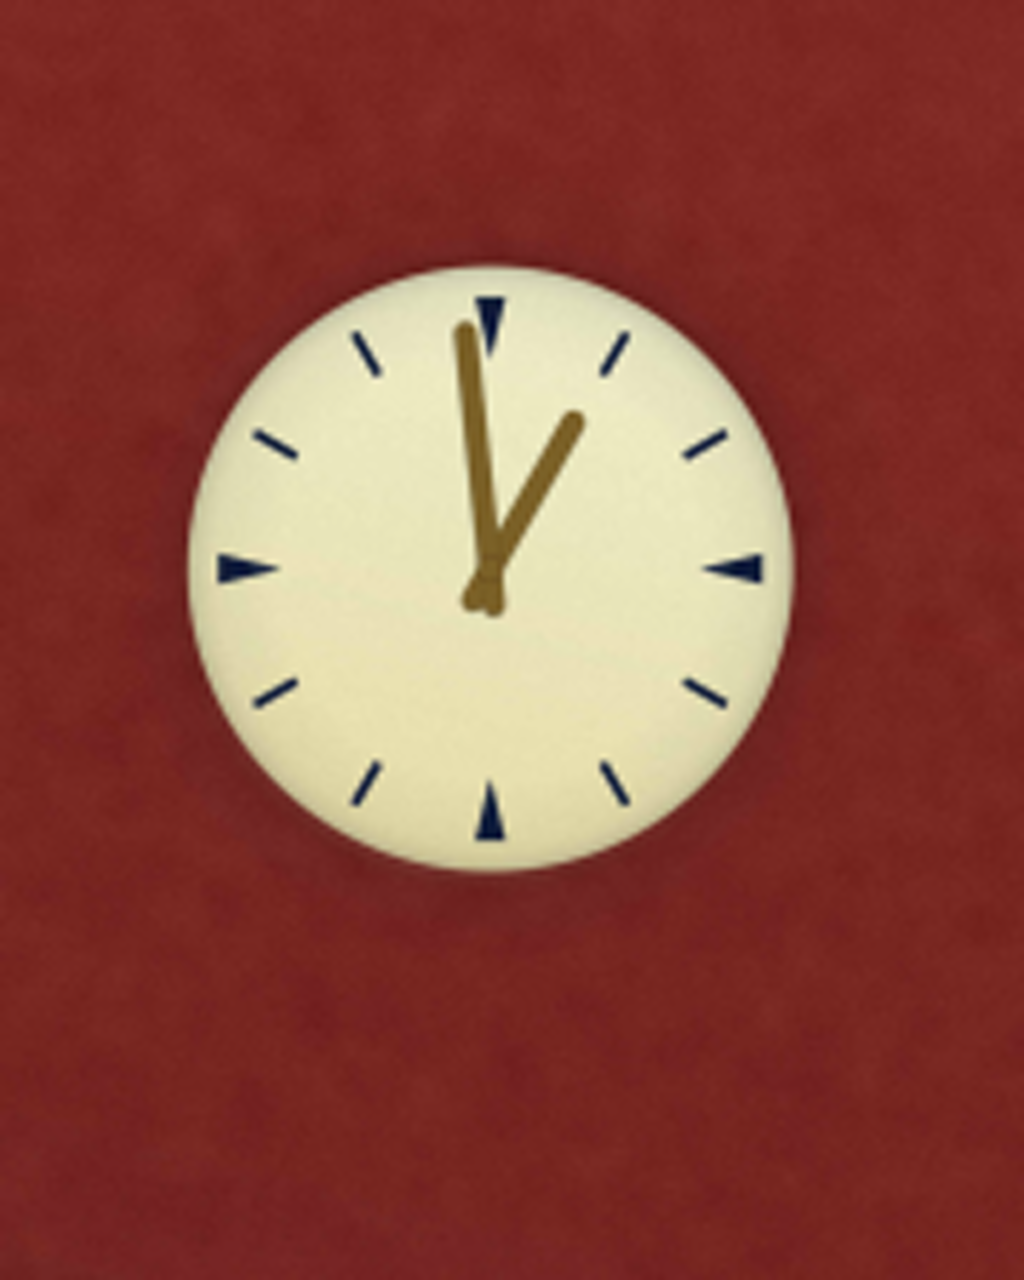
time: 12:59
